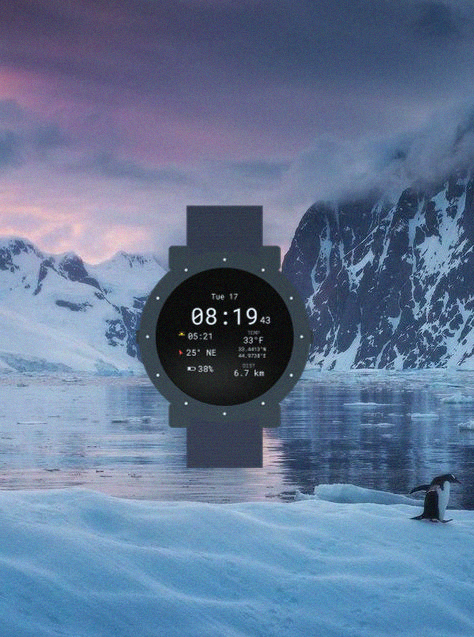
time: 8:19:43
